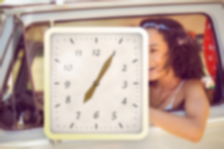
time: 7:05
